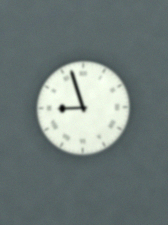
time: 8:57
